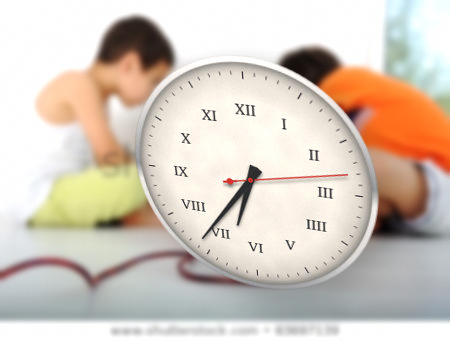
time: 6:36:13
